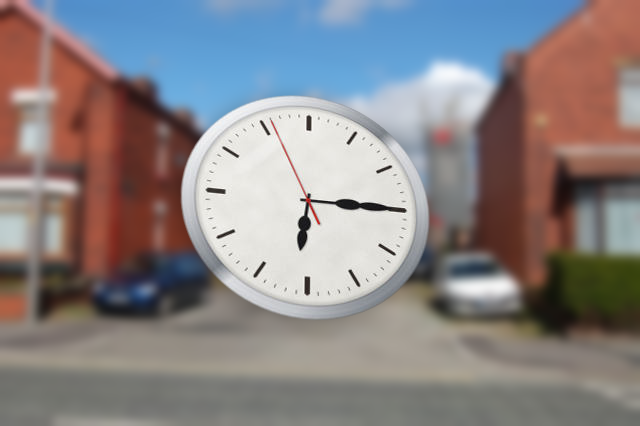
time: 6:14:56
